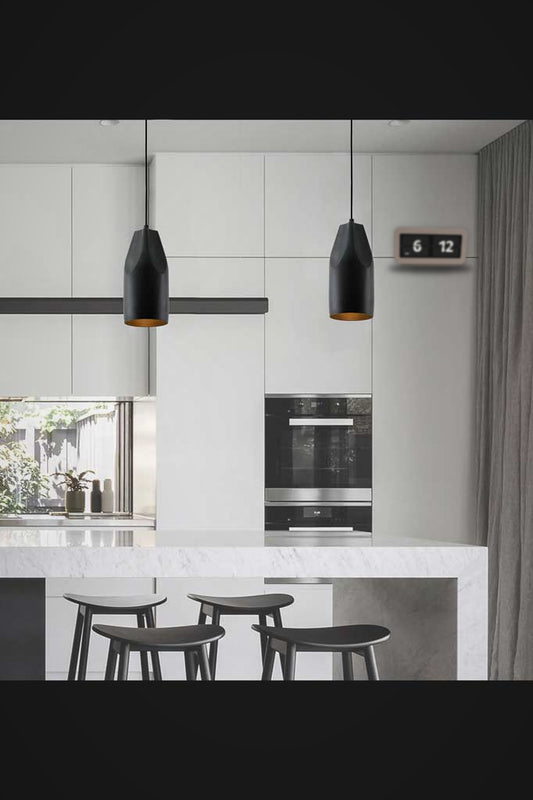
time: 6:12
